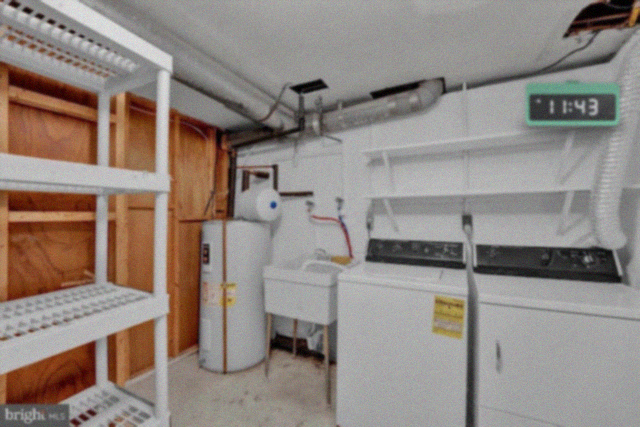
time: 11:43
